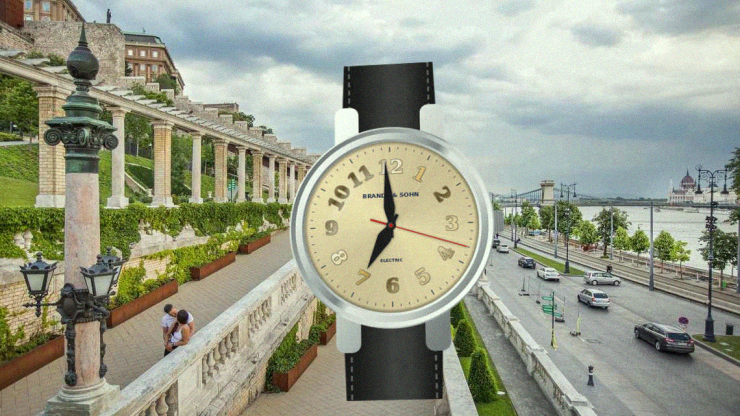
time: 6:59:18
